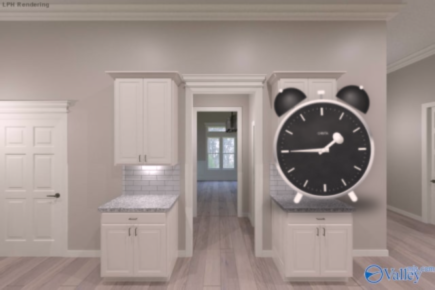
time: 1:45
